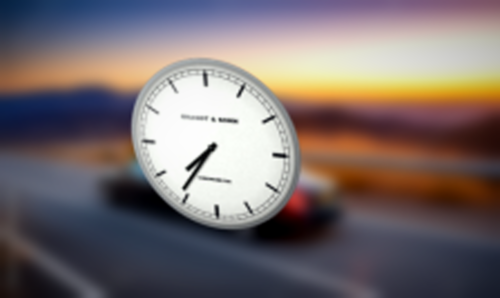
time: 7:36
